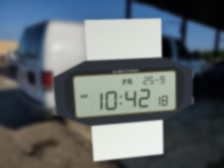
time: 10:42:18
